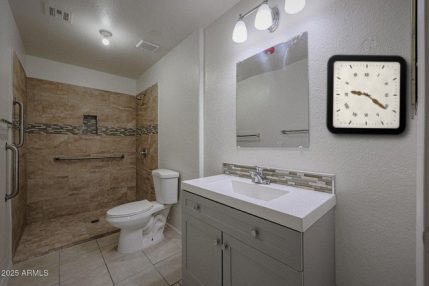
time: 9:21
